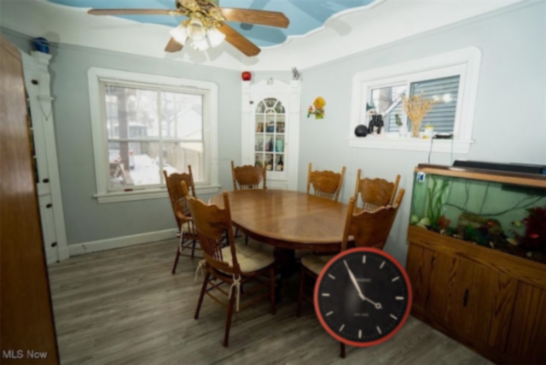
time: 3:55
